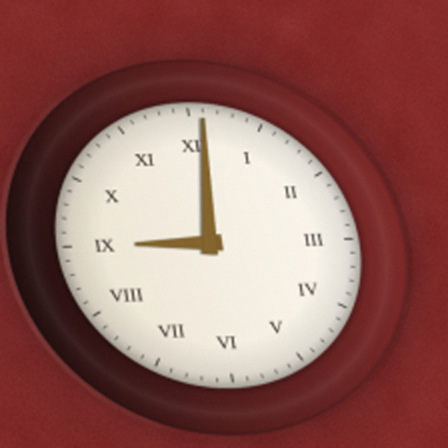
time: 9:01
